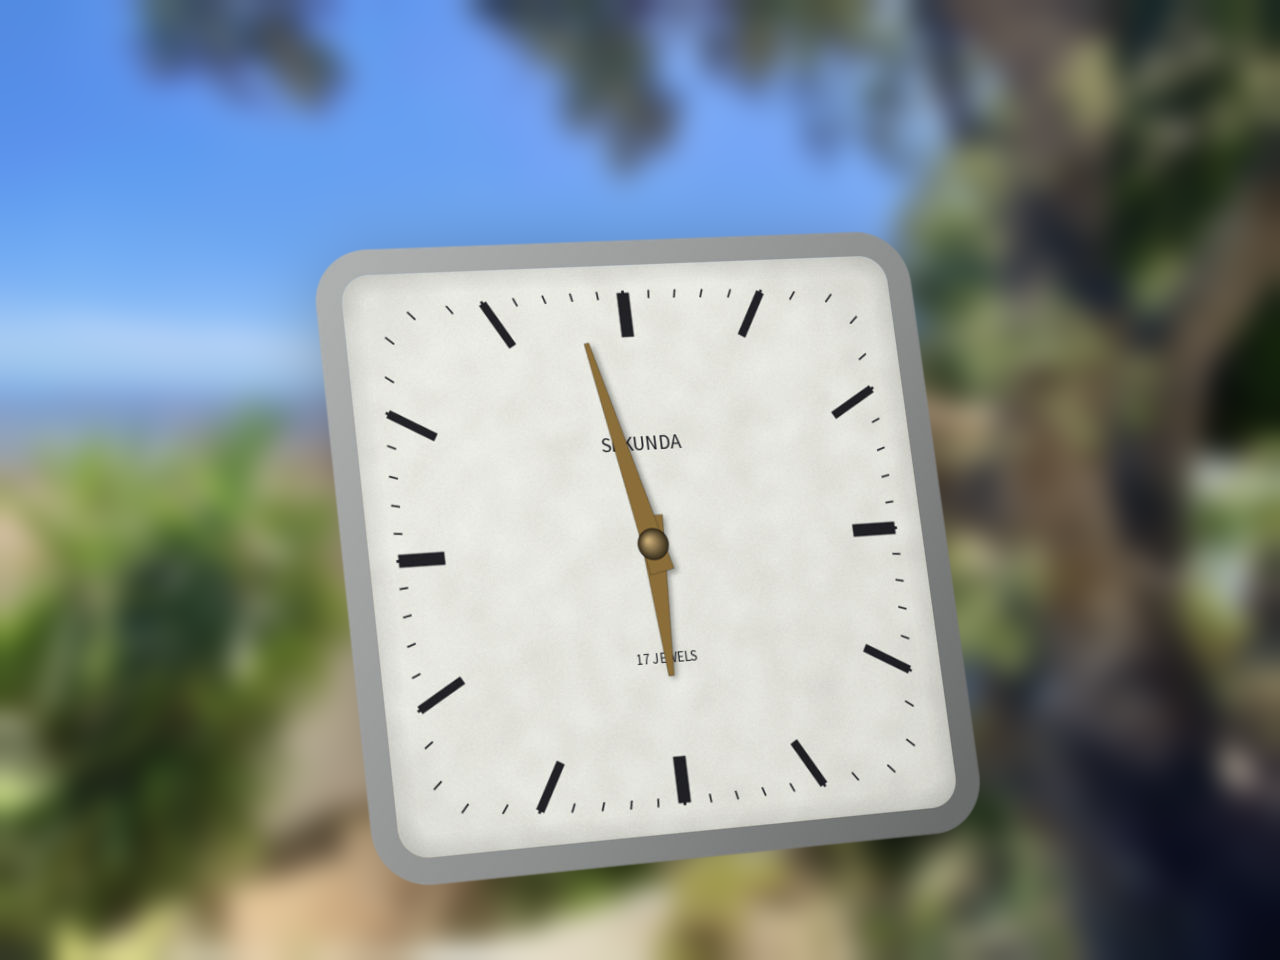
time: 5:58
